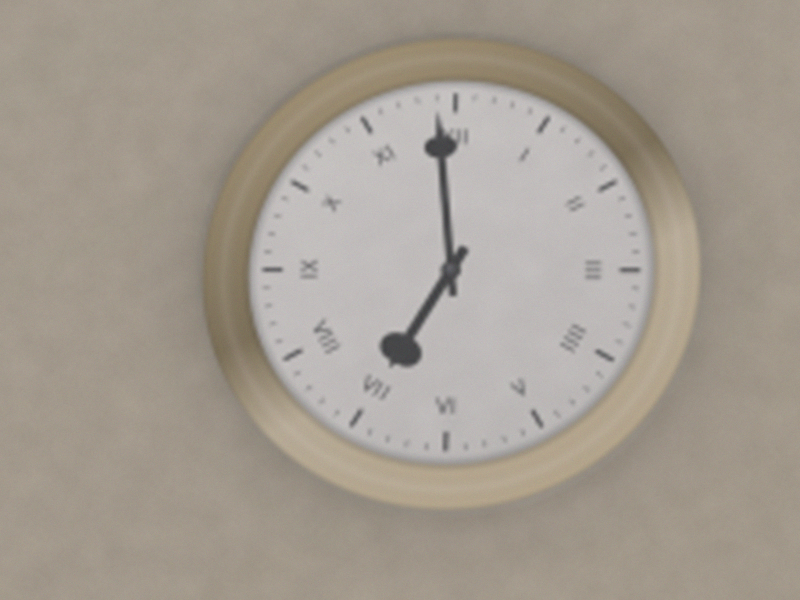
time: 6:59
